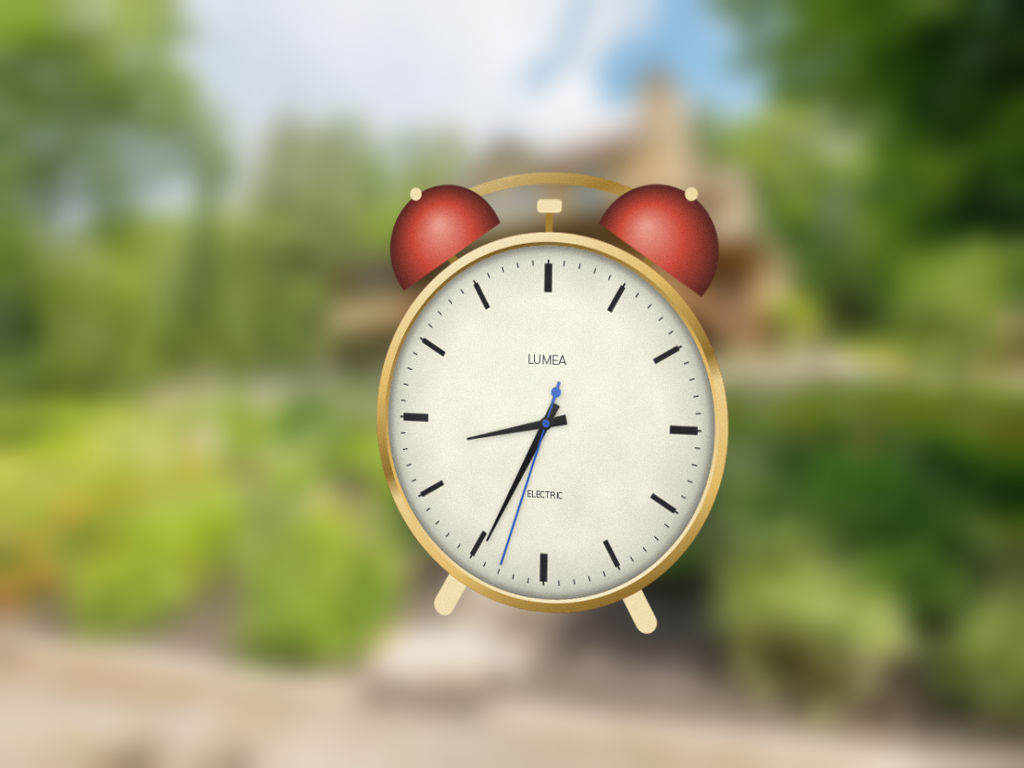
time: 8:34:33
